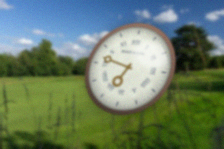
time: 6:47
